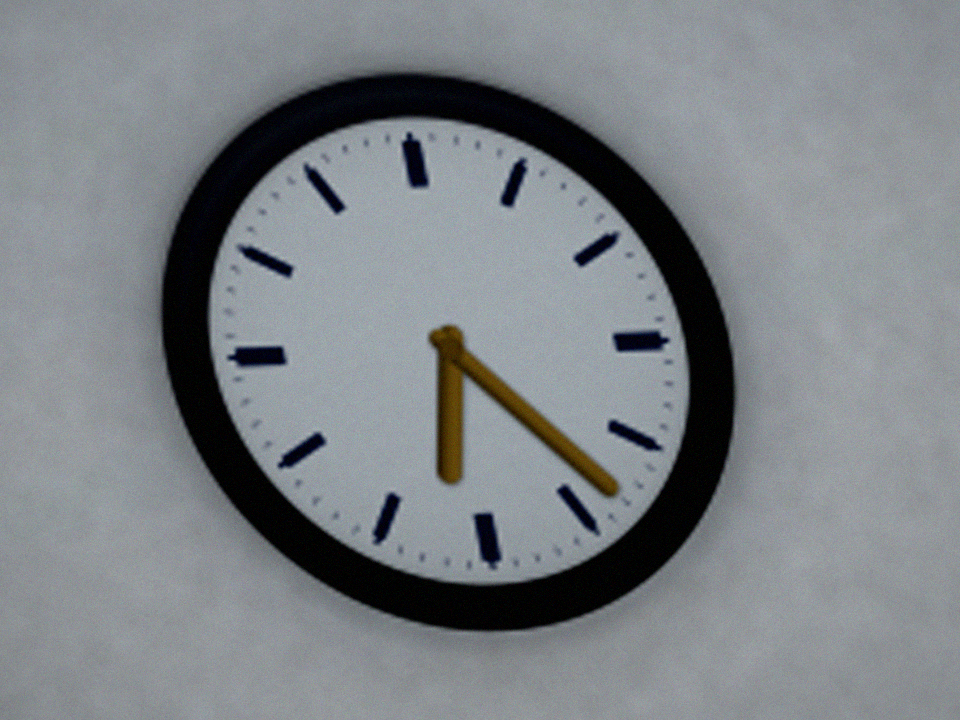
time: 6:23
